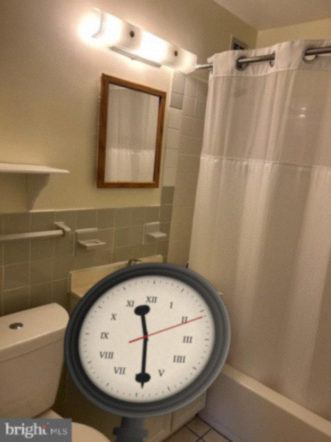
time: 11:29:11
